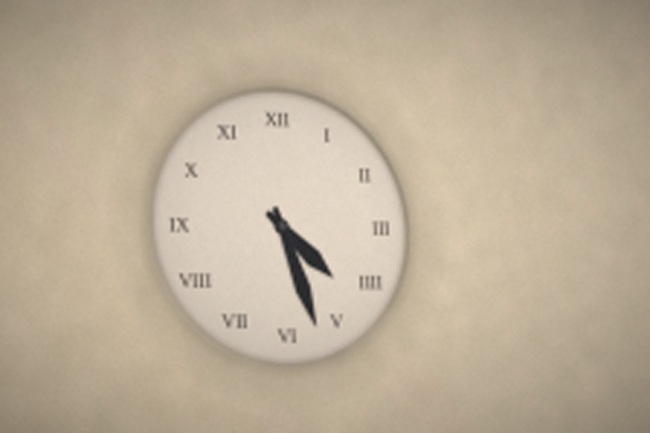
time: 4:27
